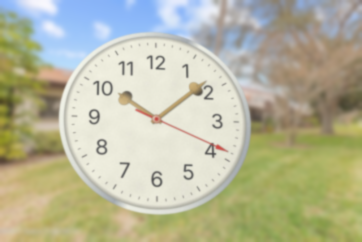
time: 10:08:19
